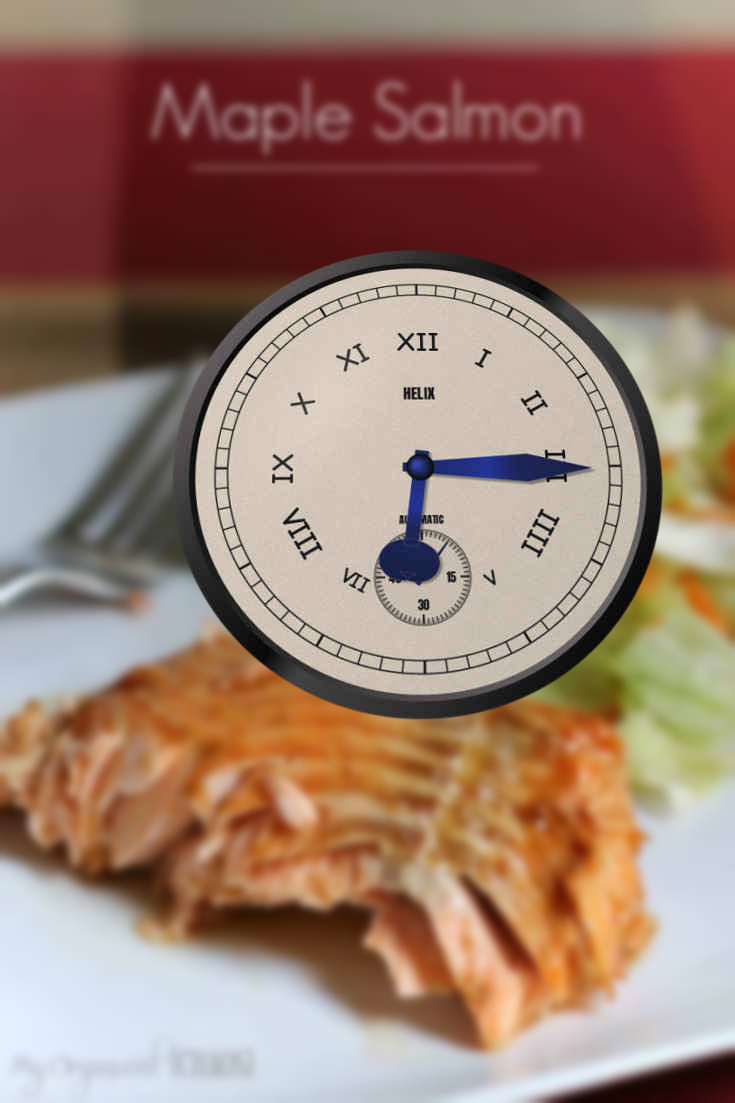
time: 6:15:06
